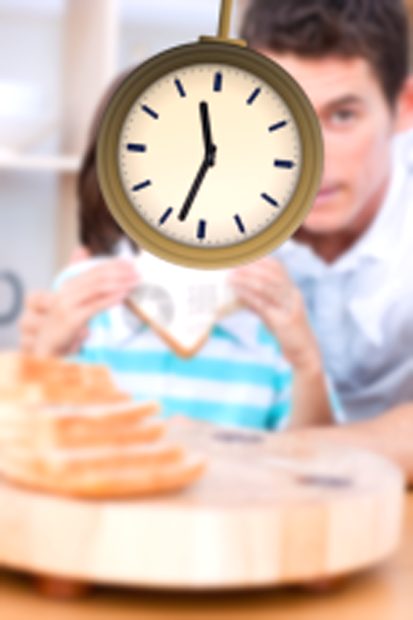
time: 11:33
